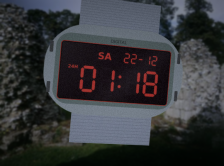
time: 1:18
